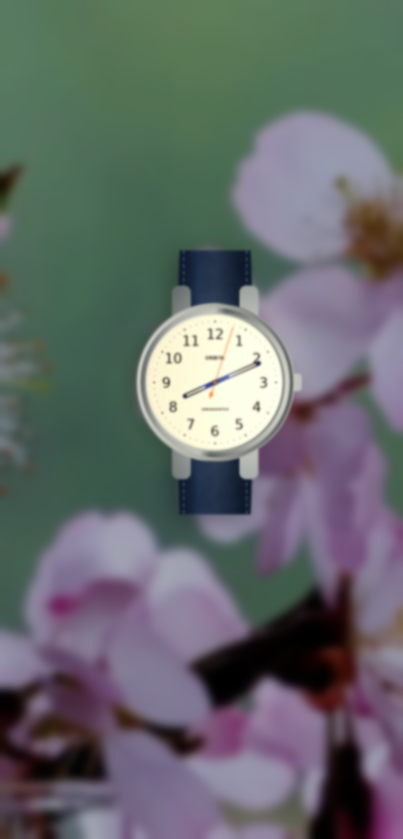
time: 8:11:03
